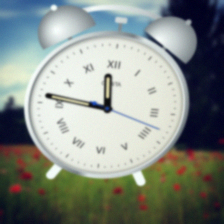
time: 11:46:18
